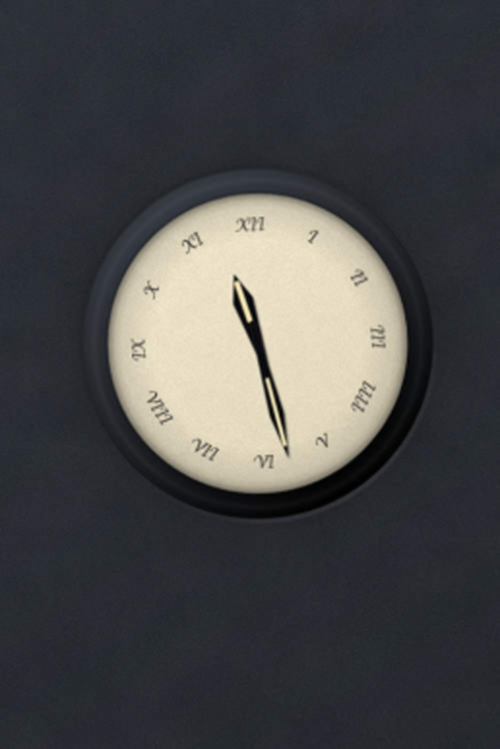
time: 11:28
